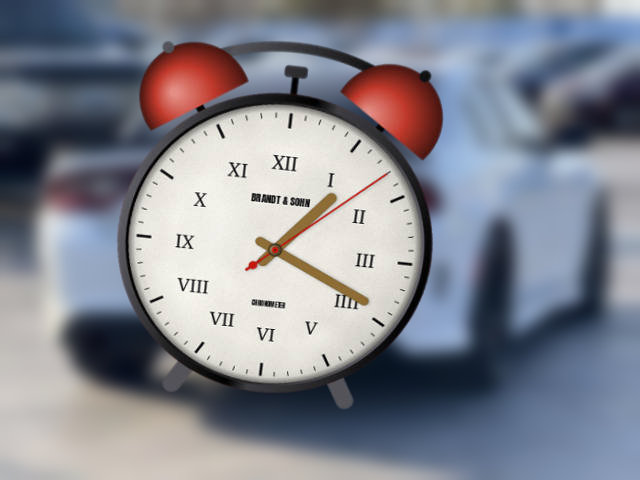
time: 1:19:08
